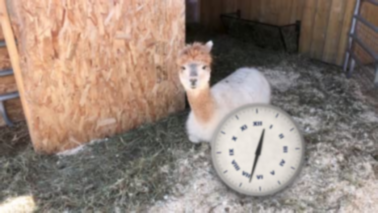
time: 12:33
